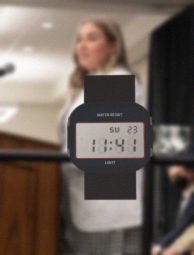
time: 11:41
